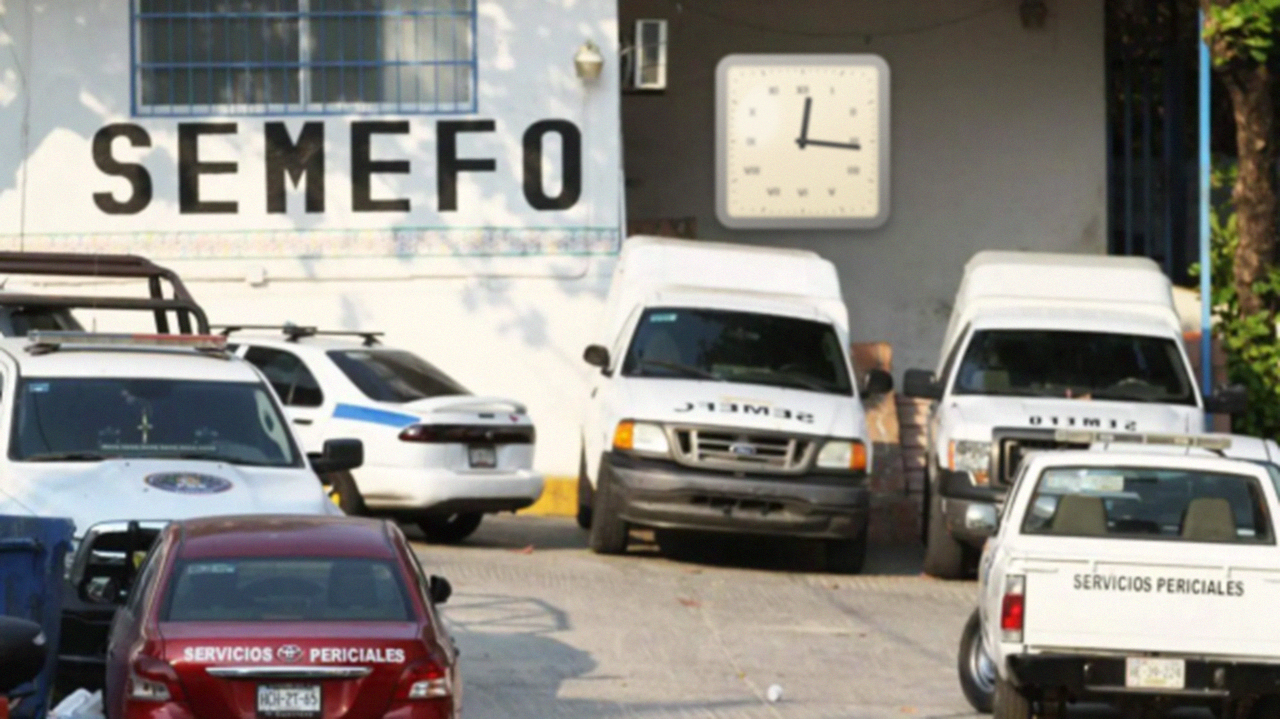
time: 12:16
